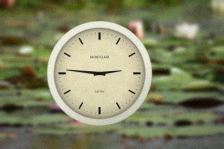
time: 2:46
